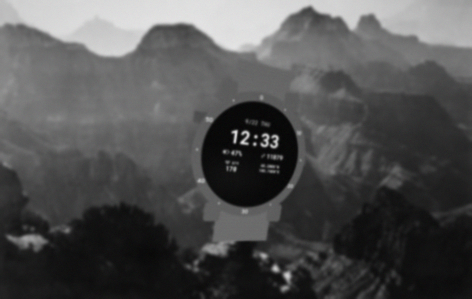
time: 12:33
